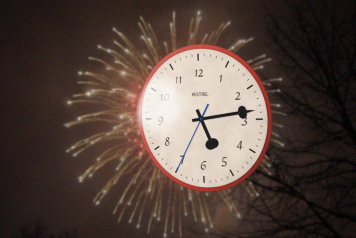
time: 5:13:35
